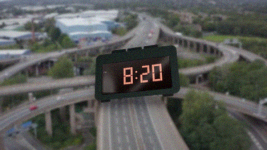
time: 8:20
